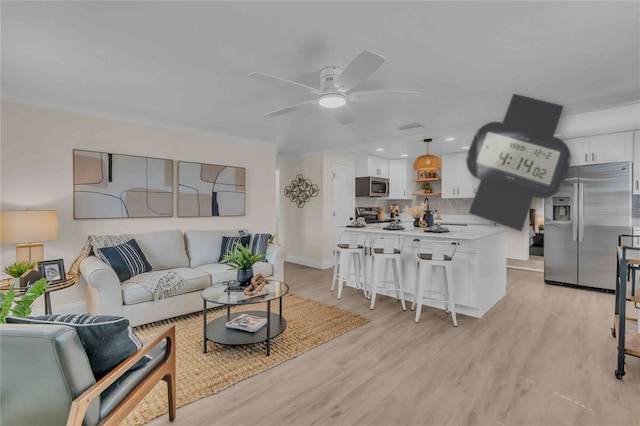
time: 4:14:02
